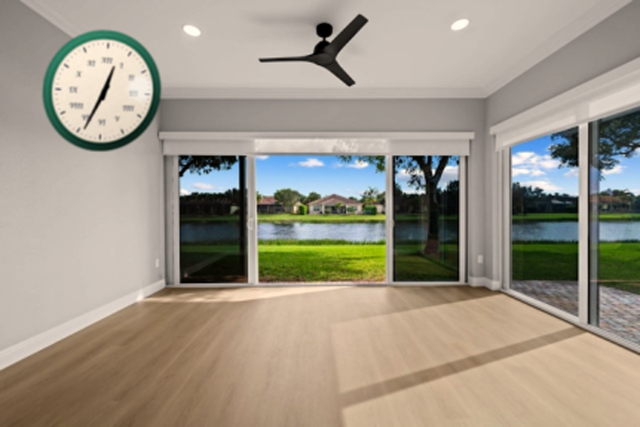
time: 12:34
